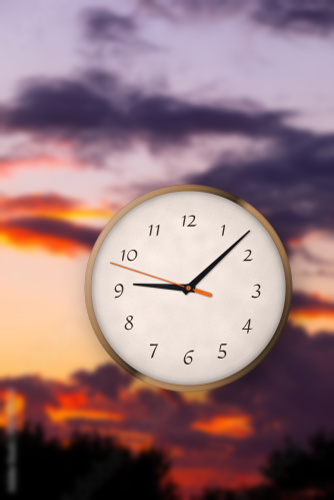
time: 9:07:48
